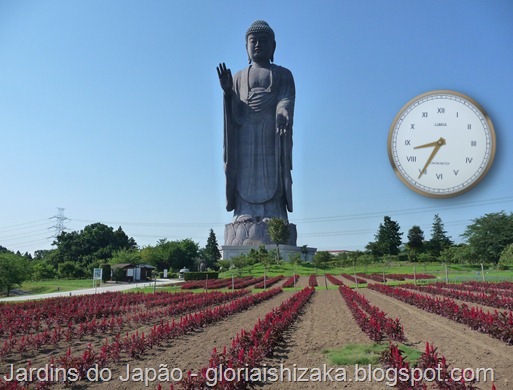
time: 8:35
